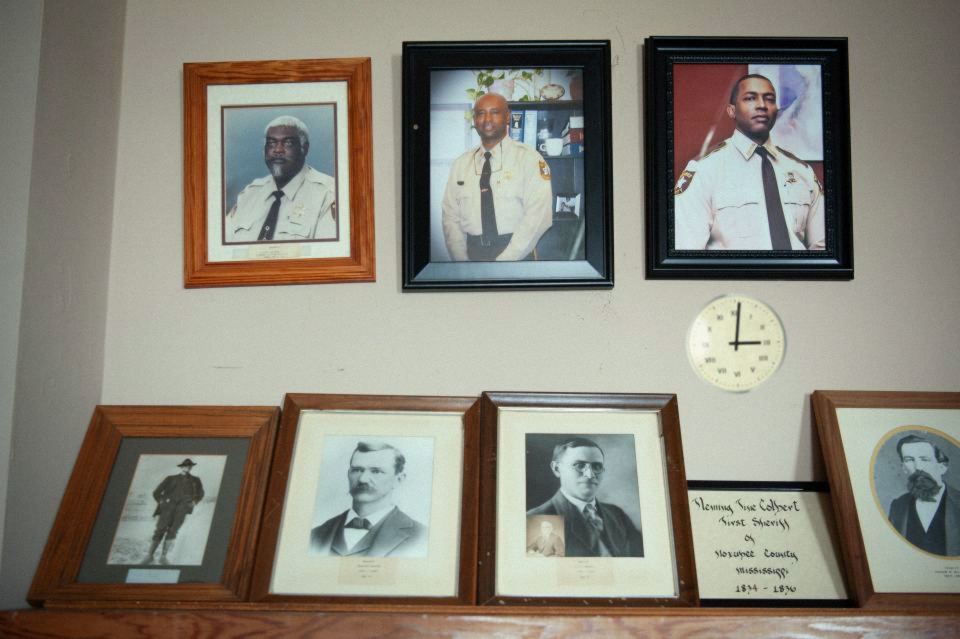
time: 3:01
